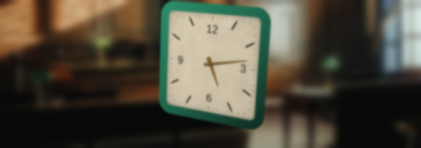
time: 5:13
